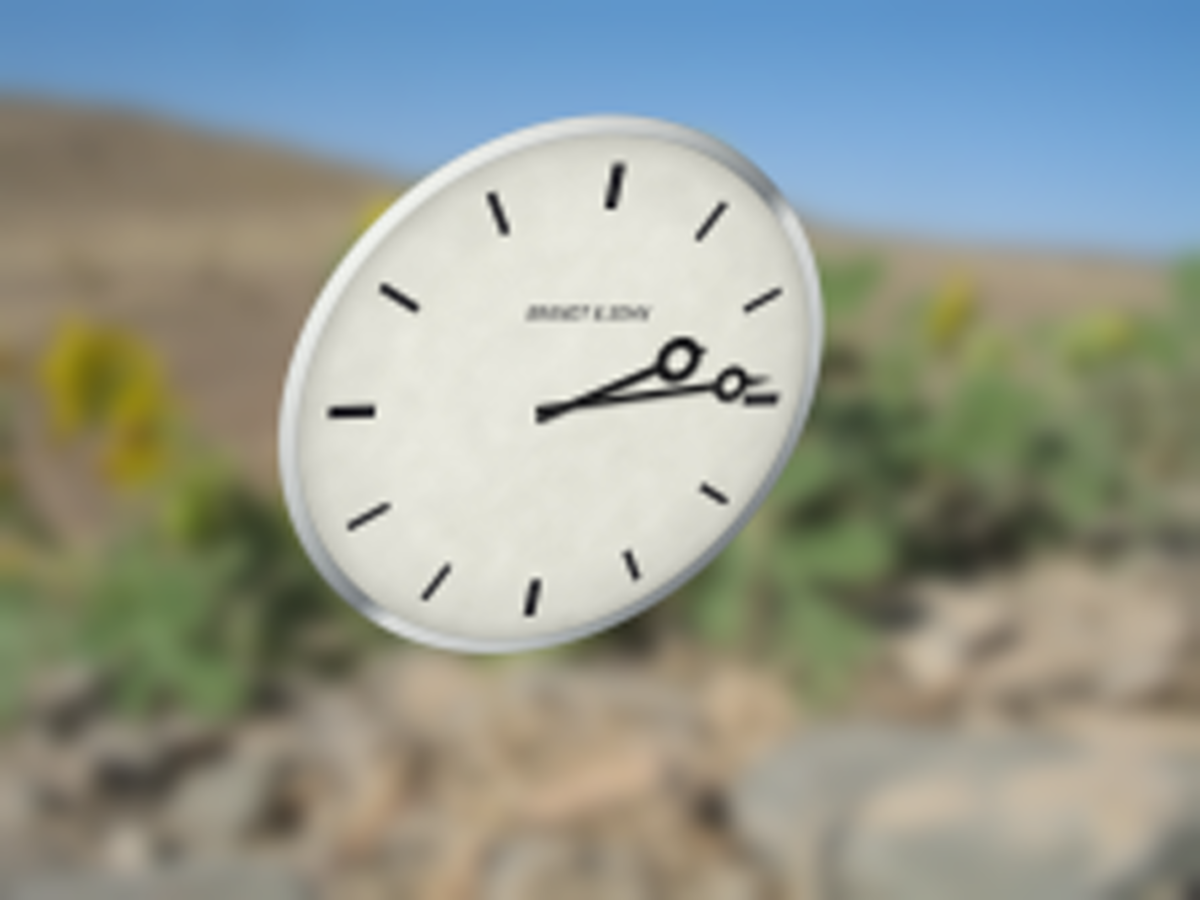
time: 2:14
